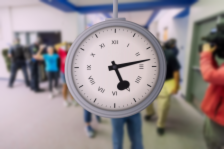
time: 5:13
